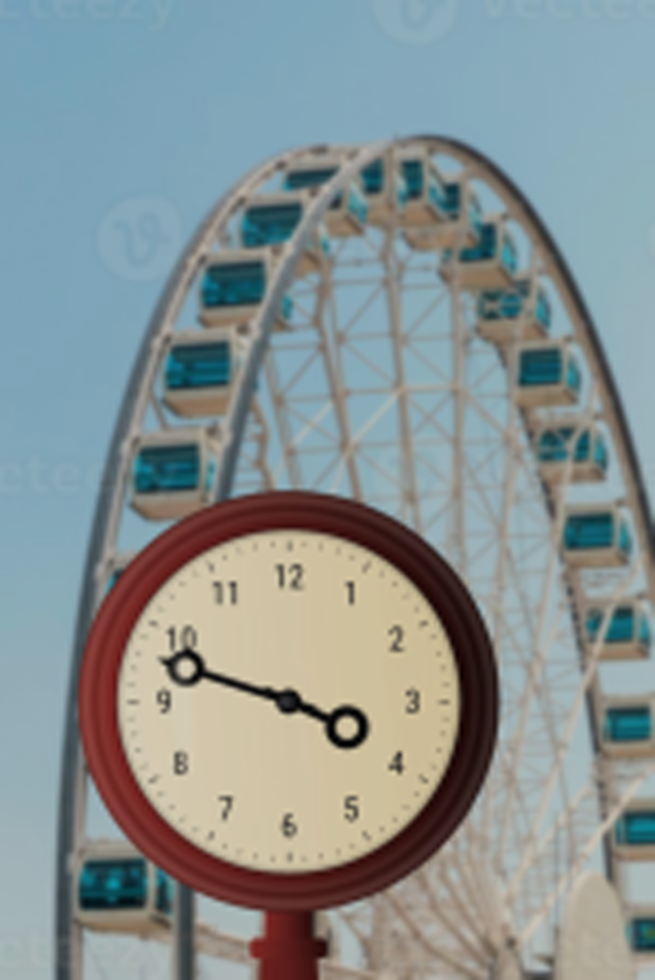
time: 3:48
